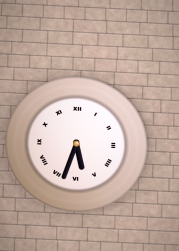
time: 5:33
